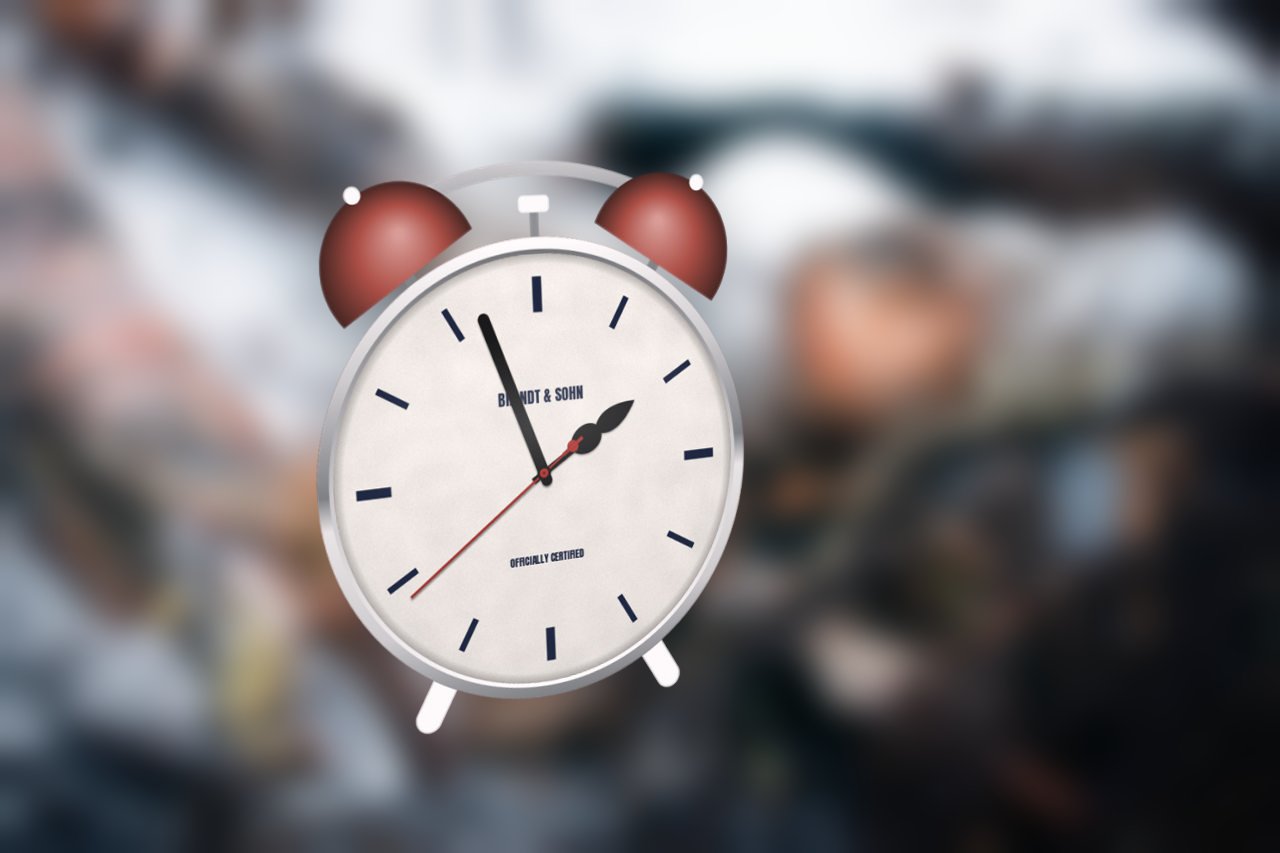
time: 1:56:39
